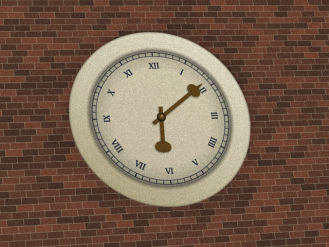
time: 6:09
